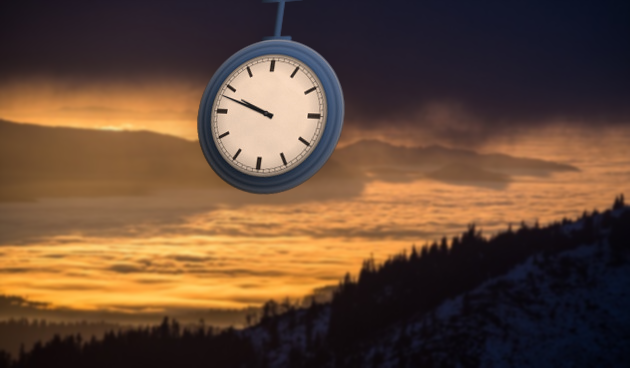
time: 9:48
